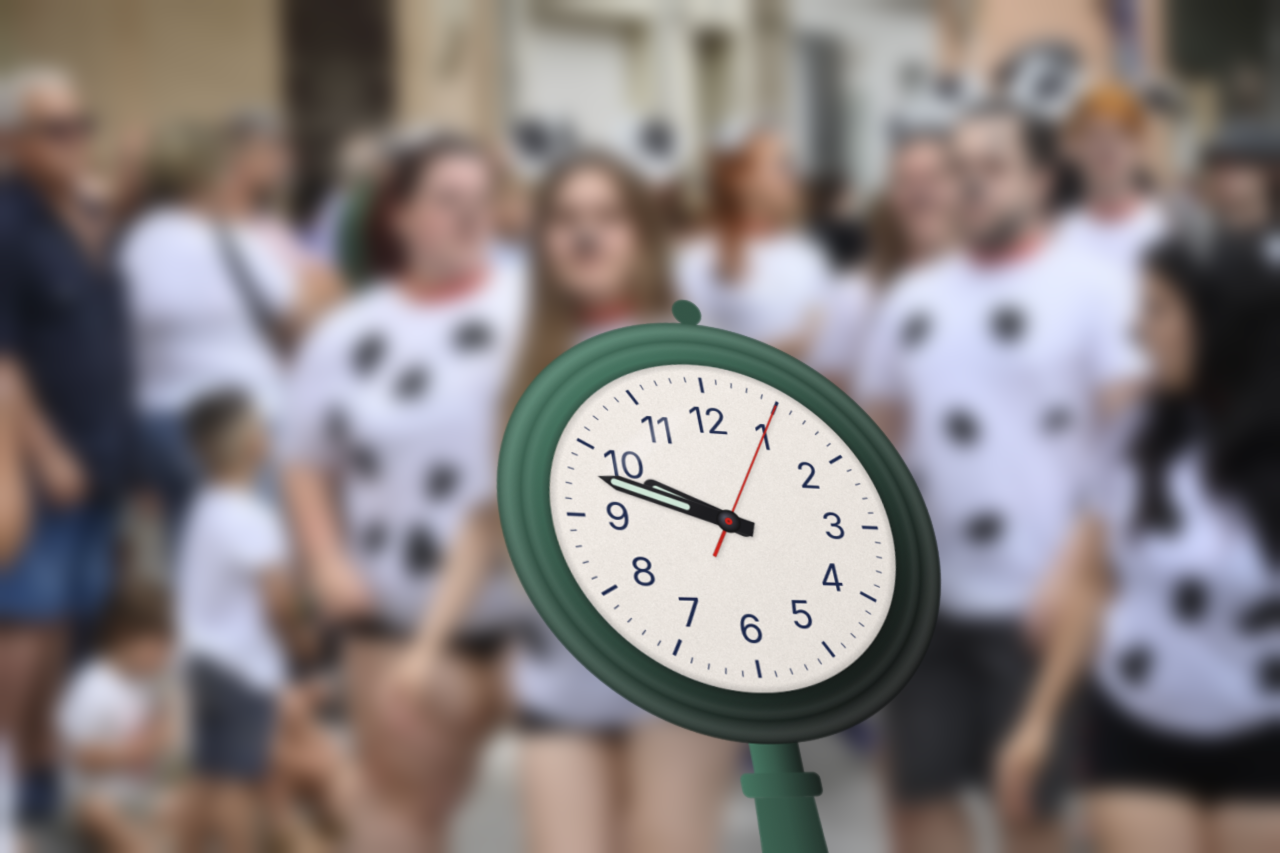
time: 9:48:05
